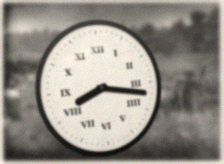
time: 8:17
